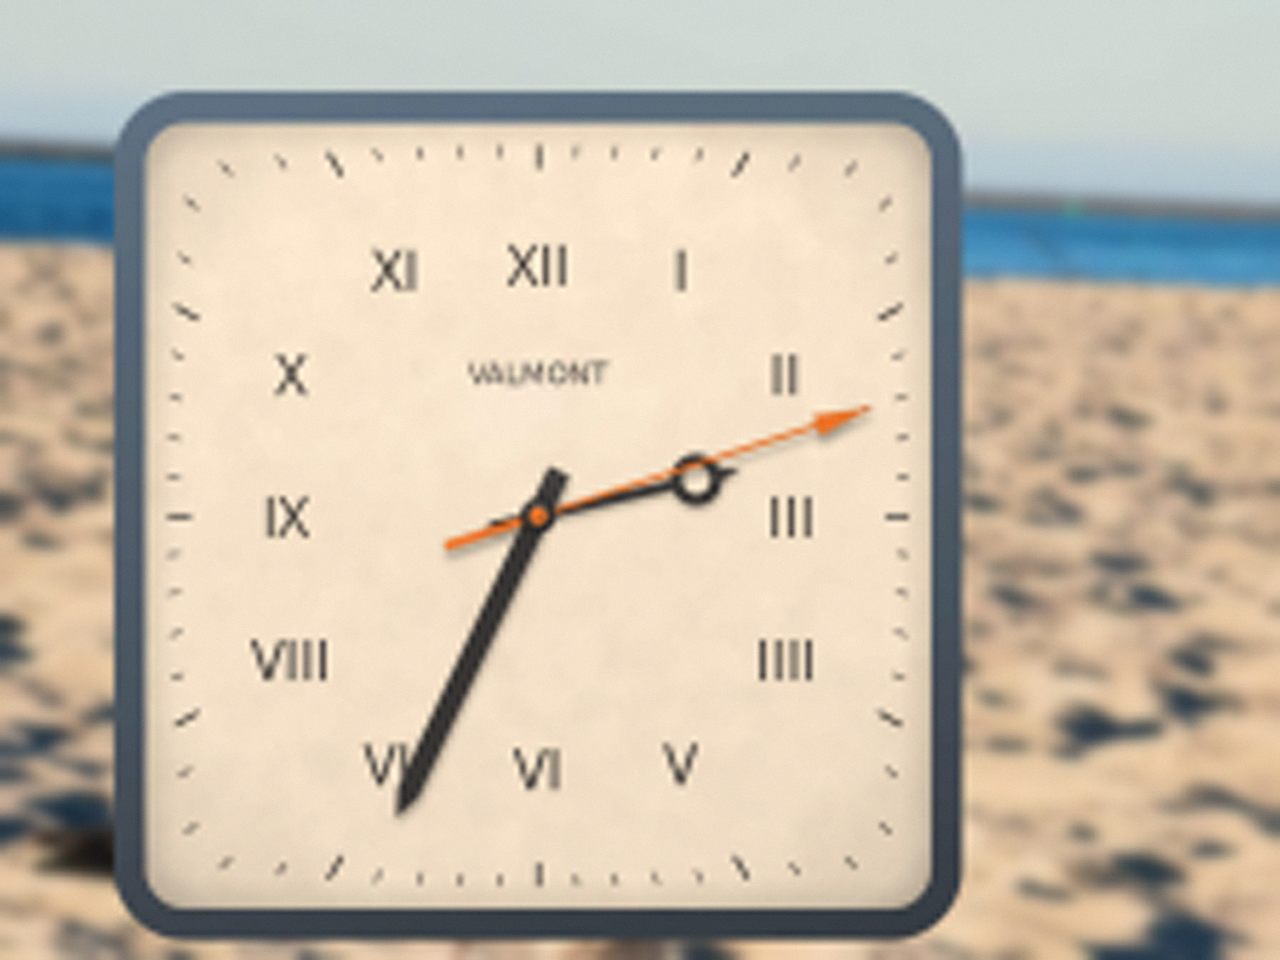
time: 2:34:12
